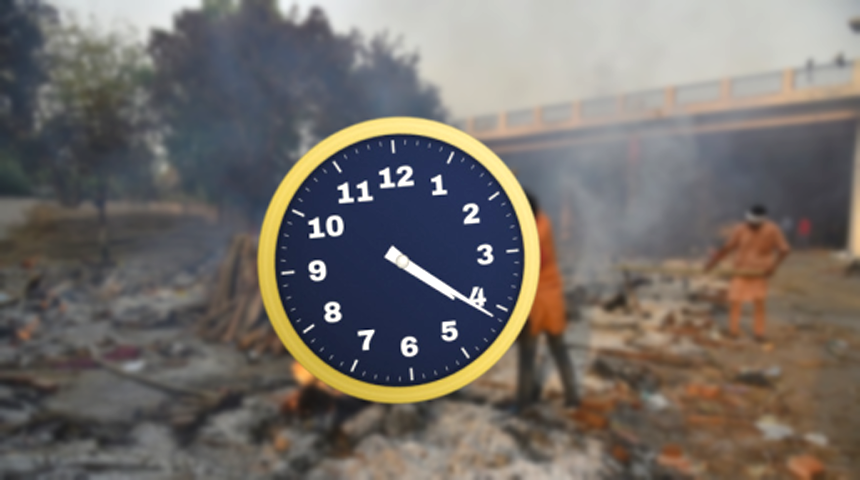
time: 4:21
